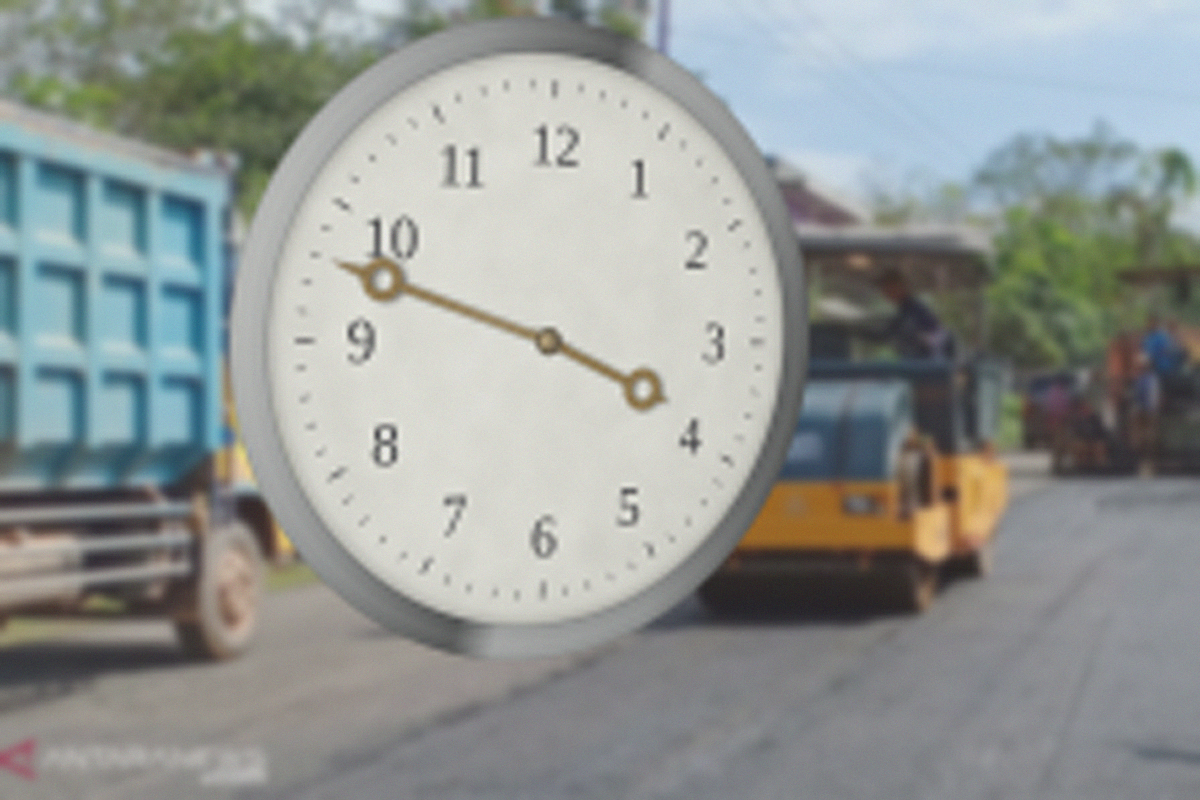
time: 3:48
